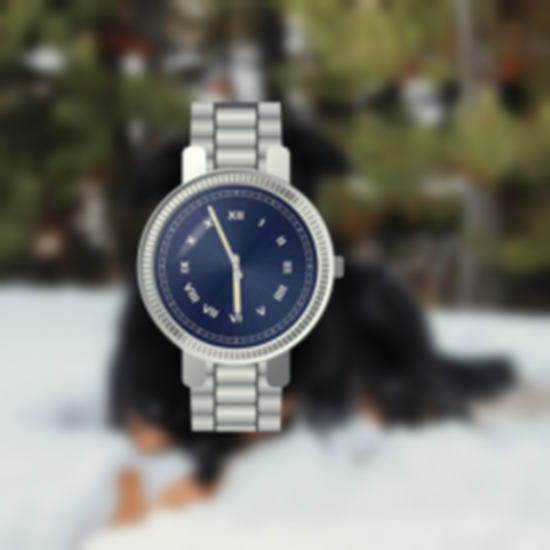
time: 5:56
